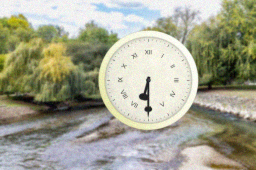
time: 6:30
